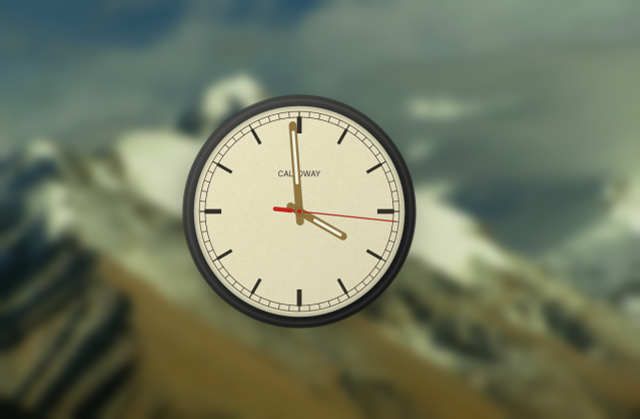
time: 3:59:16
